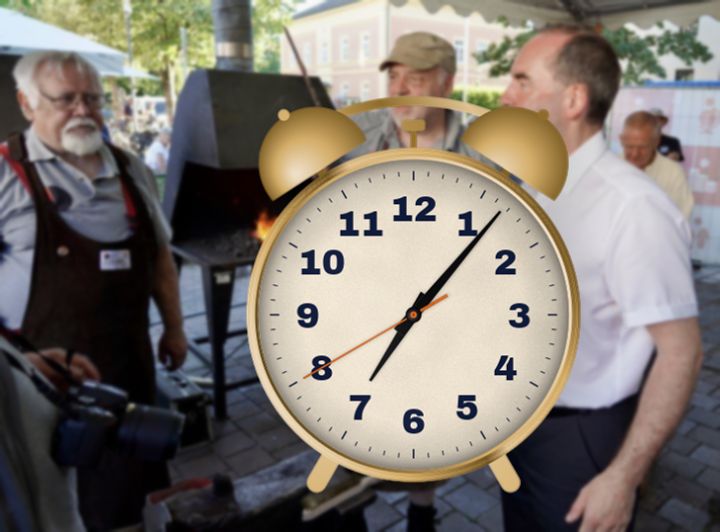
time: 7:06:40
